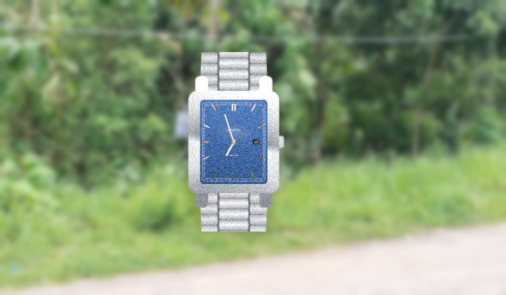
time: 6:57
